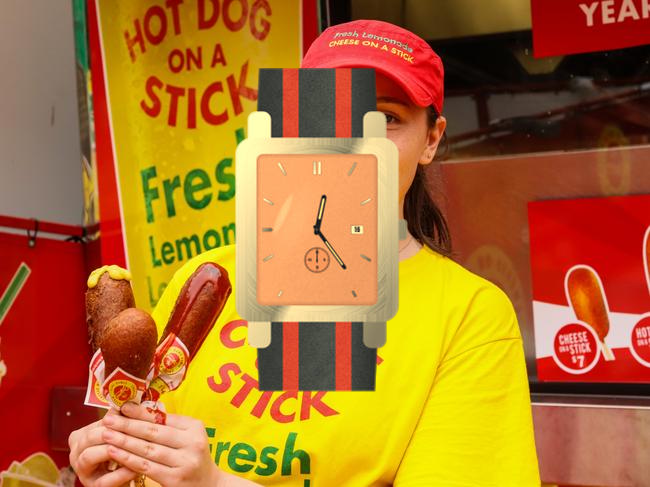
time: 12:24
